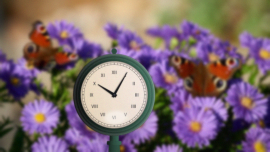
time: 10:05
